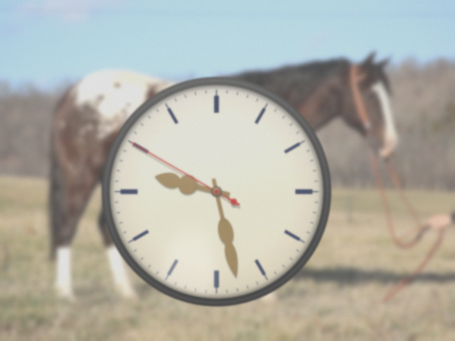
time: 9:27:50
